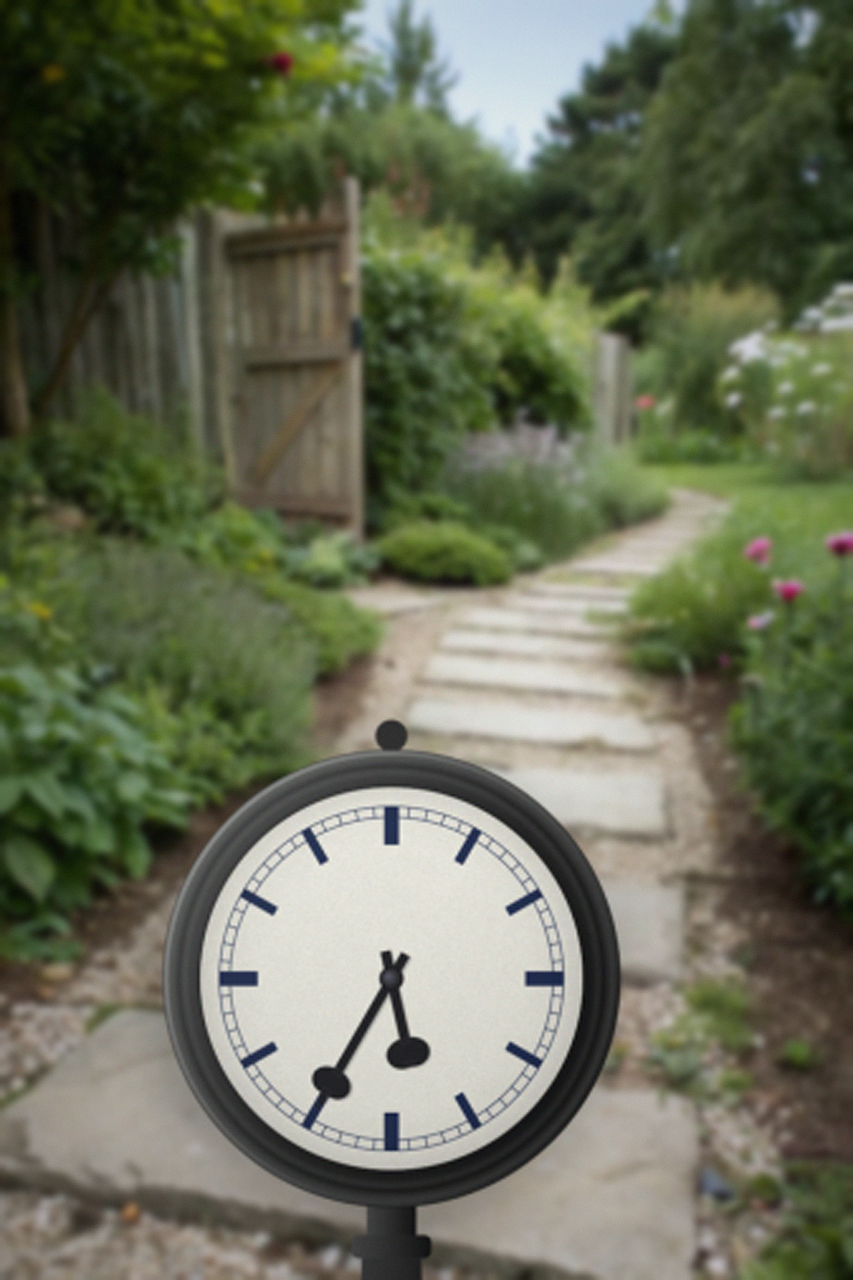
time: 5:35
